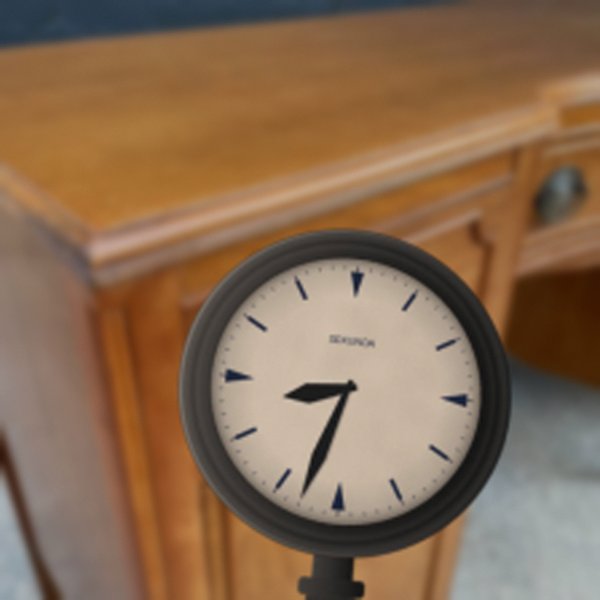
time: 8:33
